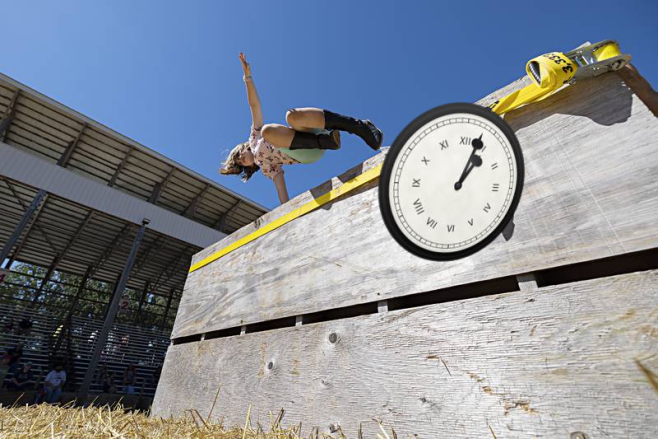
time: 1:03
